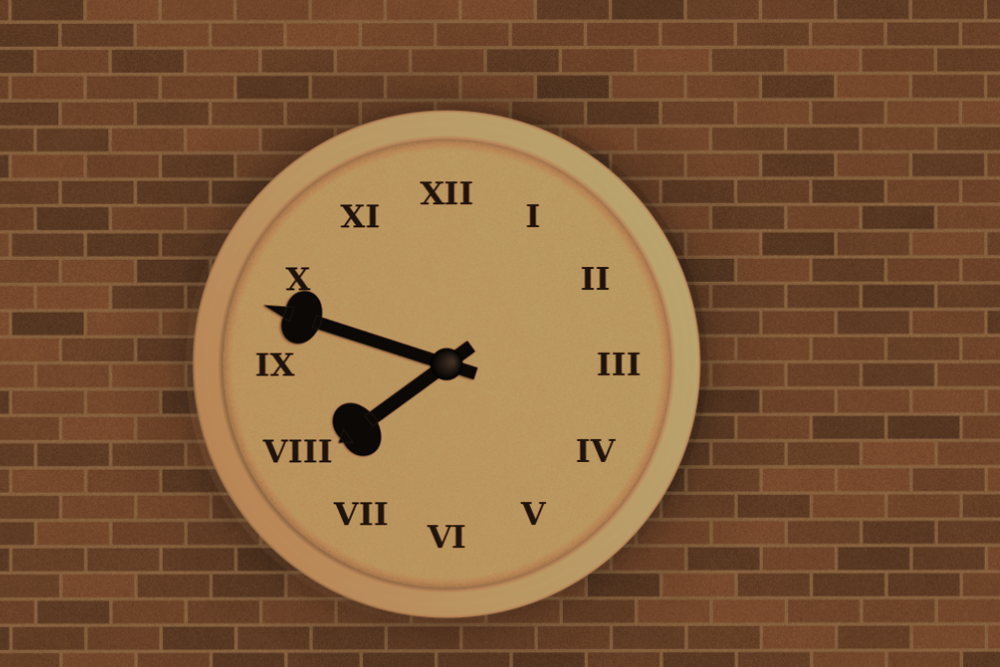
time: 7:48
